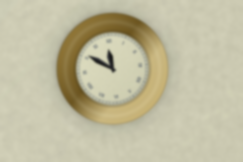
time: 11:51
